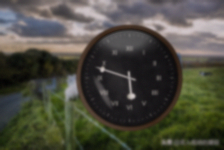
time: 5:48
